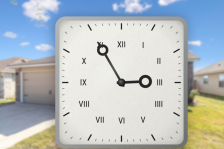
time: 2:55
